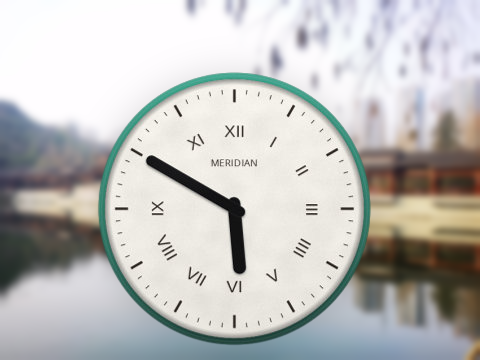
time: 5:50
